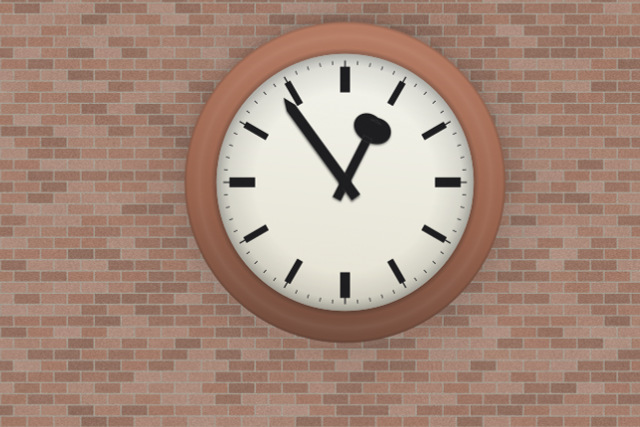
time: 12:54
